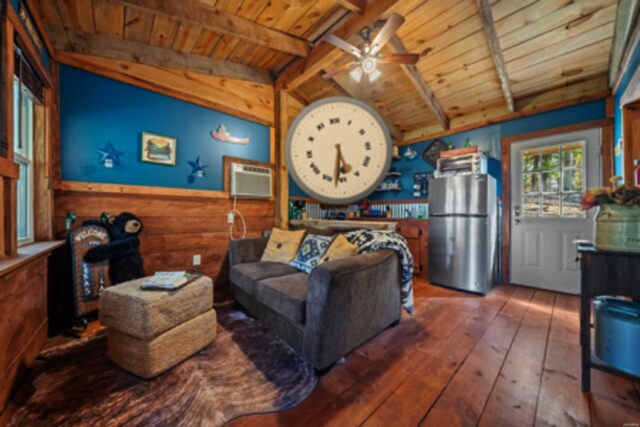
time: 5:32
